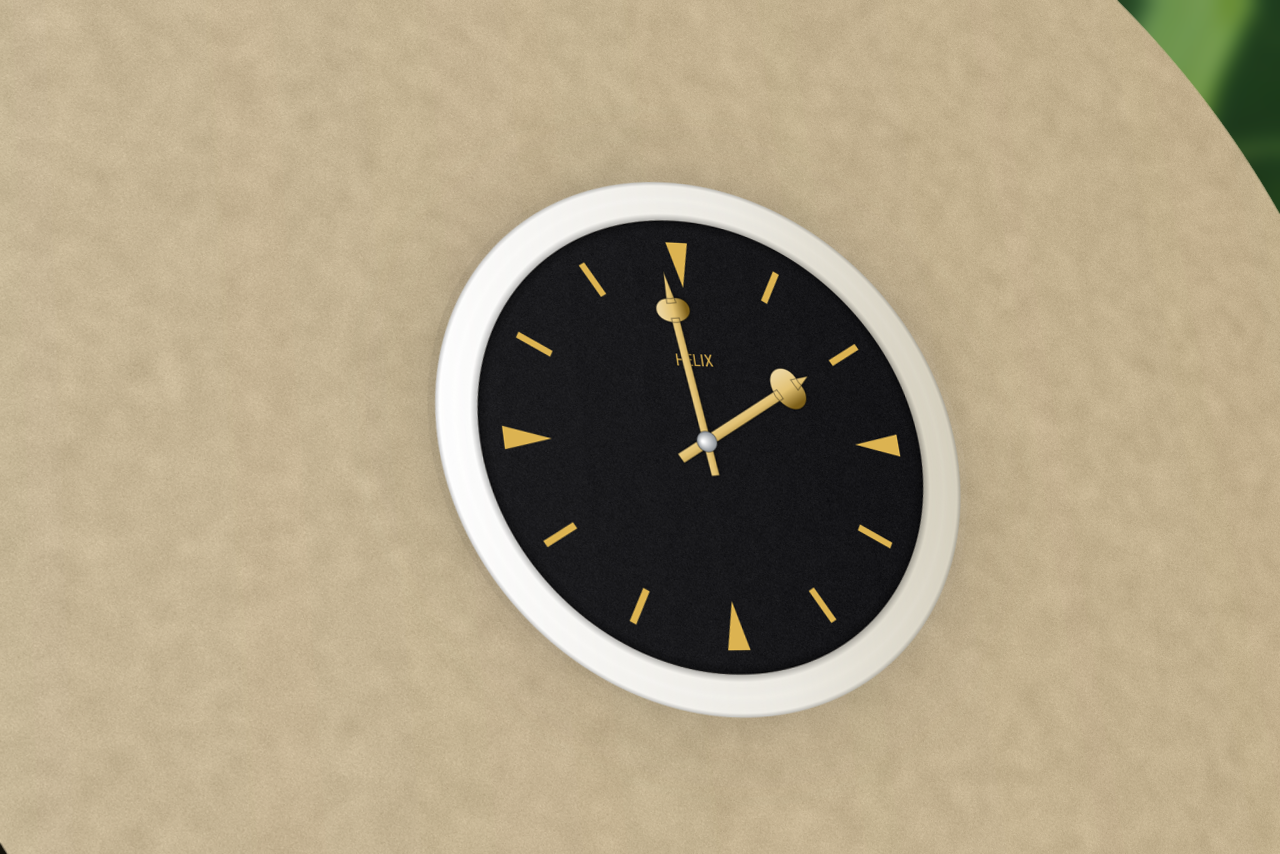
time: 1:59
